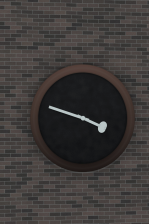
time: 3:48
